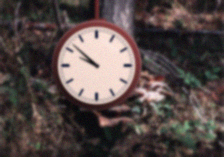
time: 9:52
